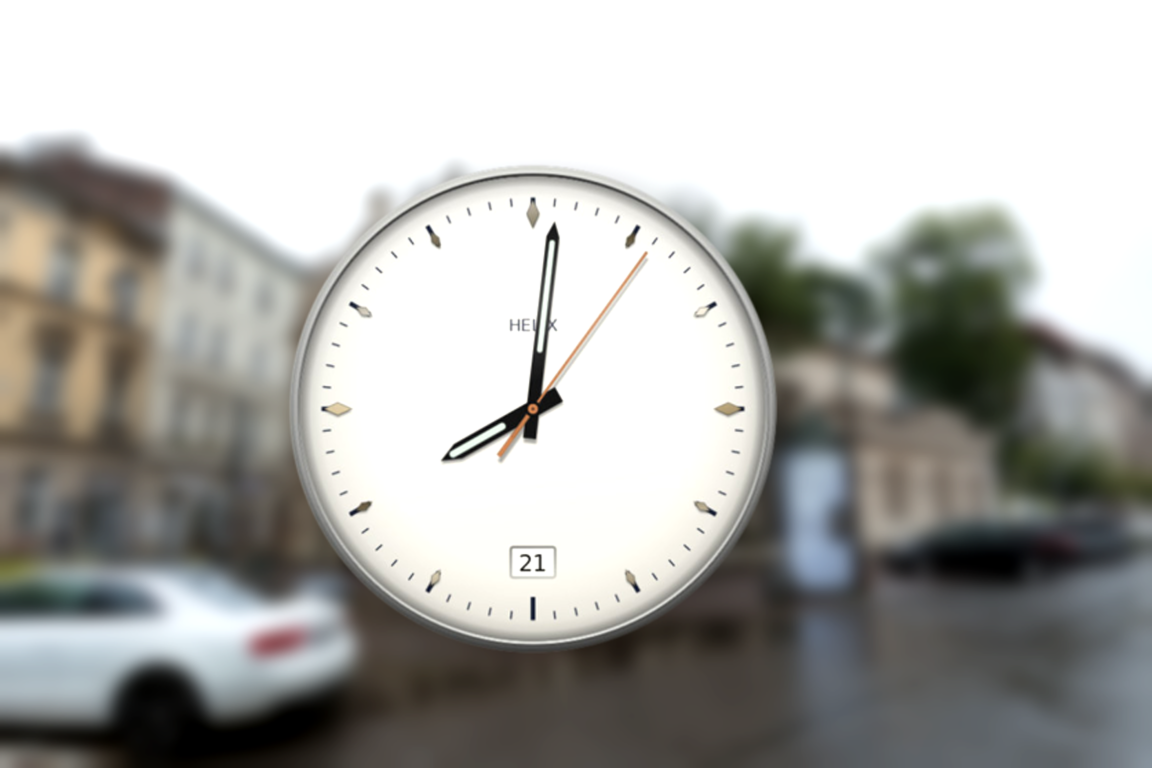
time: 8:01:06
